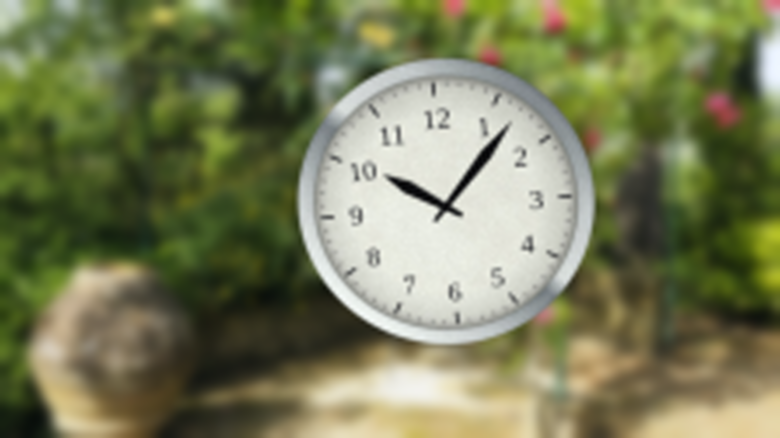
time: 10:07
